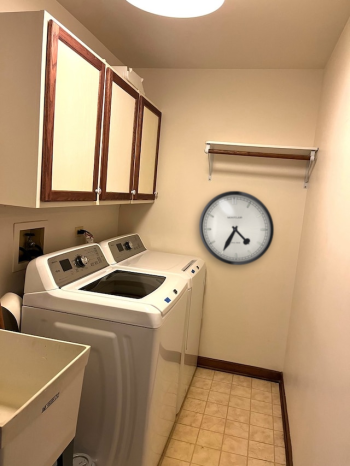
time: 4:35
